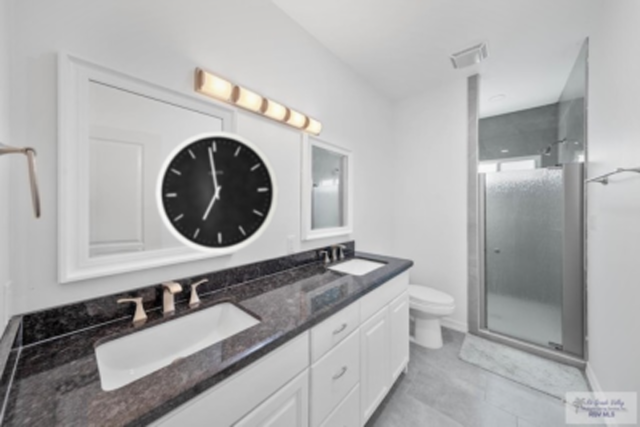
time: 6:59
